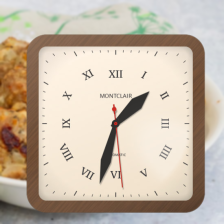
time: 1:32:29
